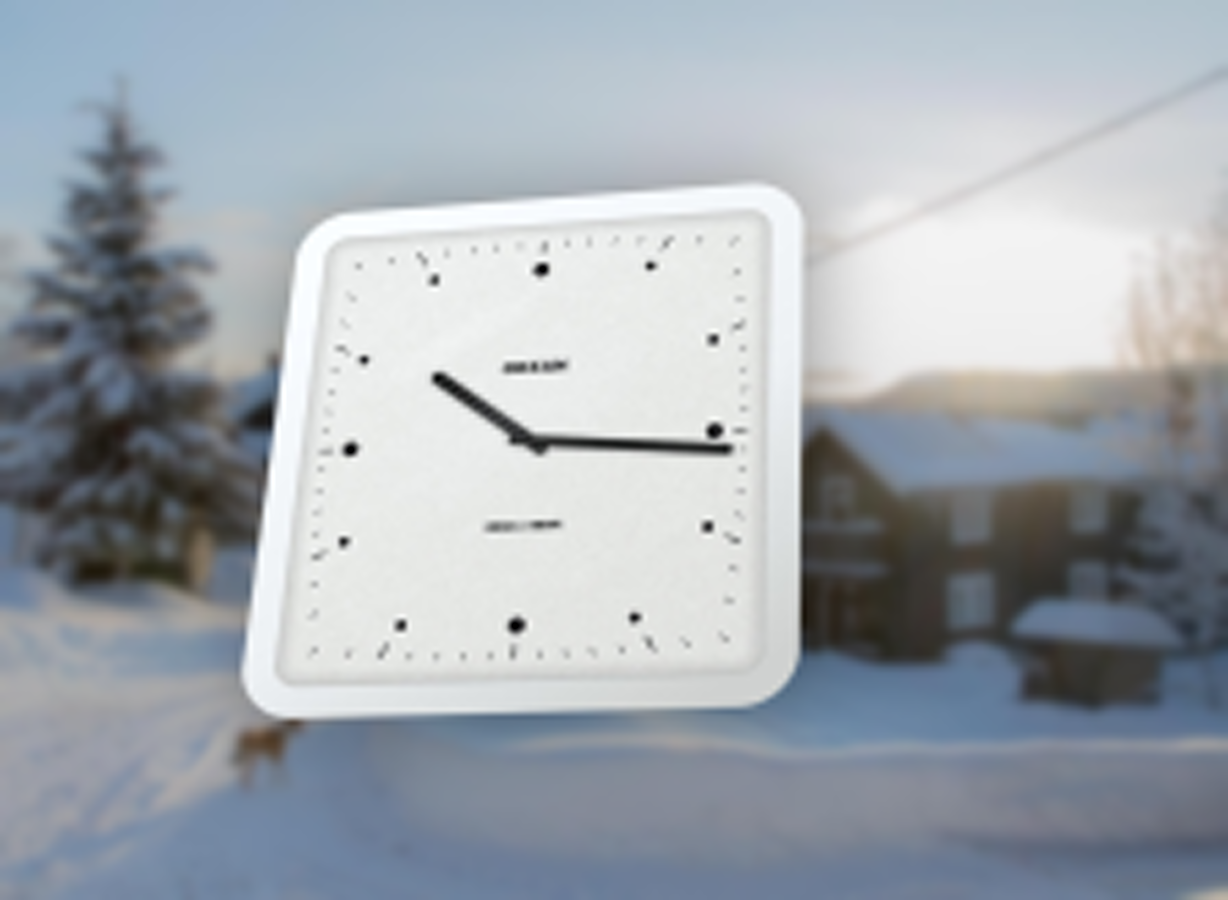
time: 10:16
